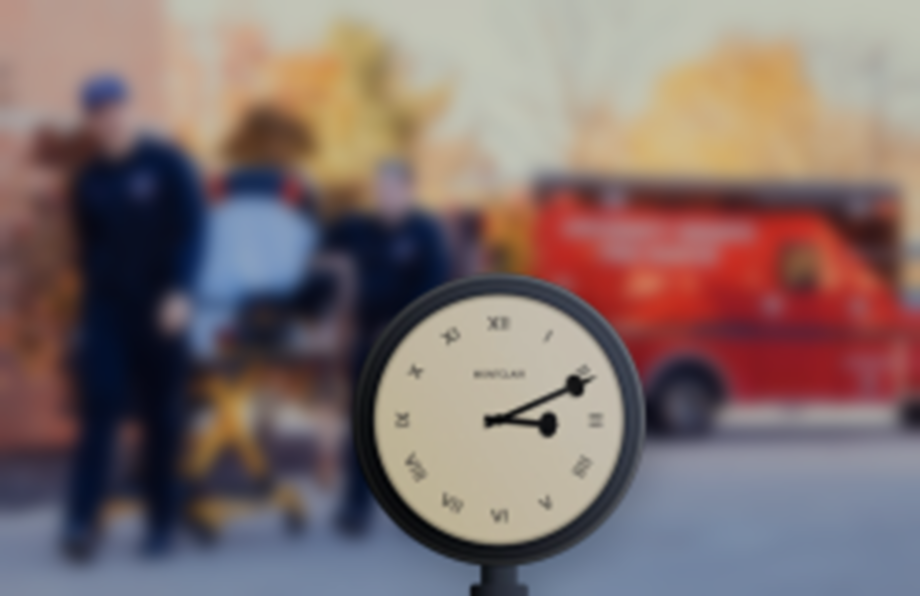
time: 3:11
